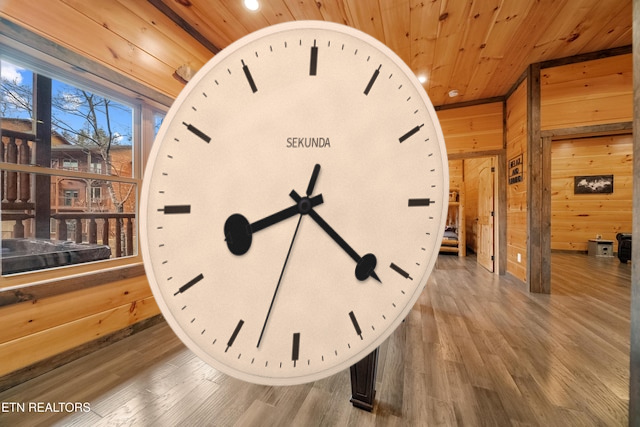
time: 8:21:33
